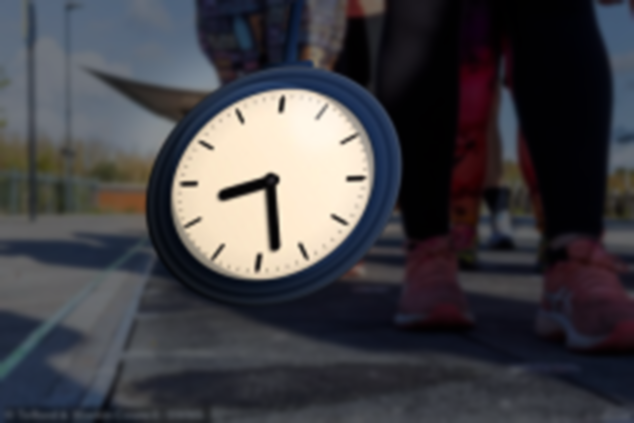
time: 8:28
